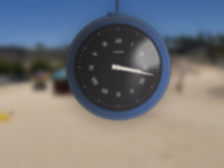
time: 3:17
